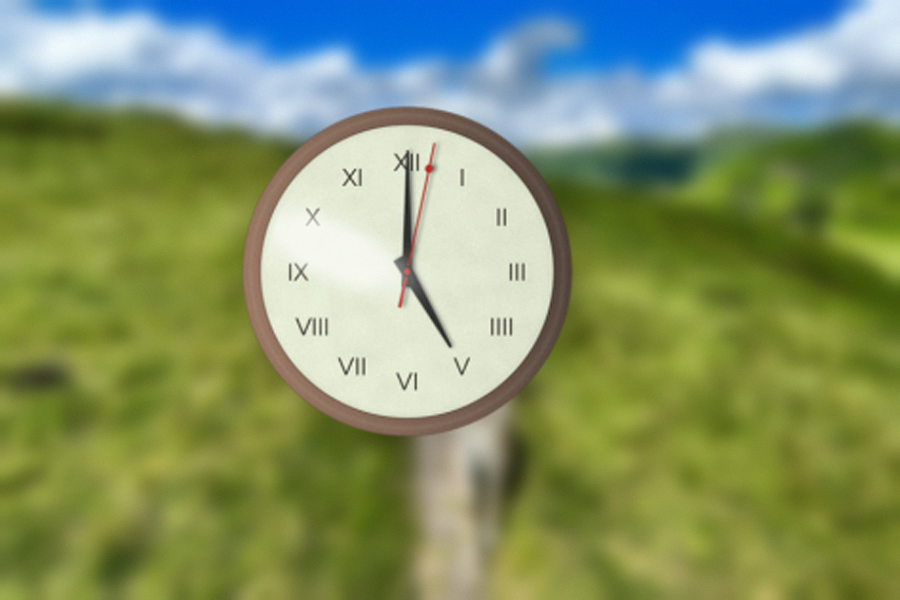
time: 5:00:02
